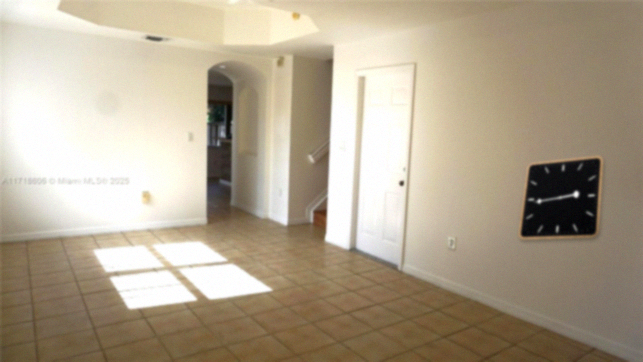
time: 2:44
